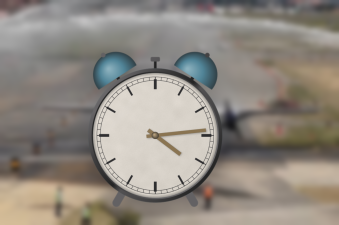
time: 4:14
